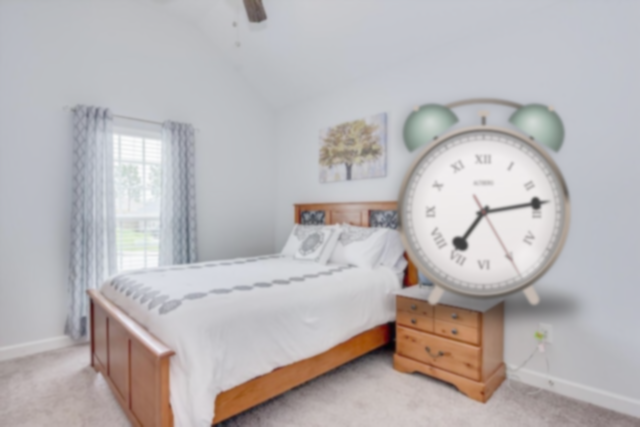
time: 7:13:25
